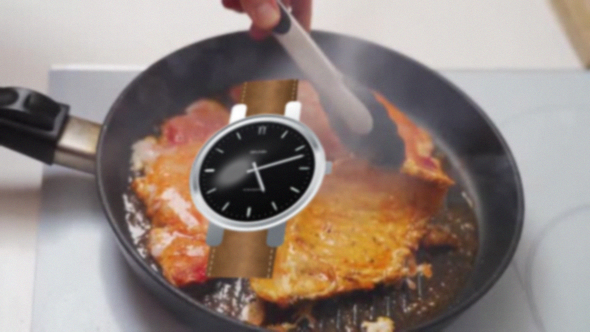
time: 5:12
